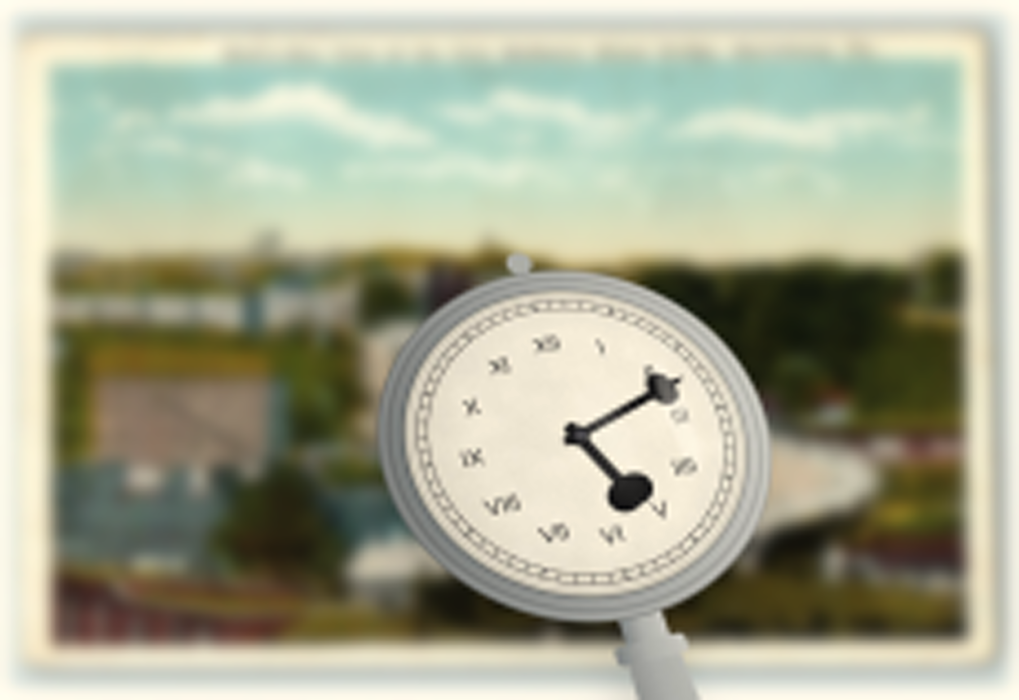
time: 5:12
